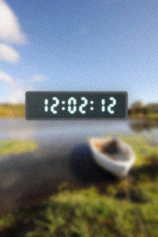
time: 12:02:12
